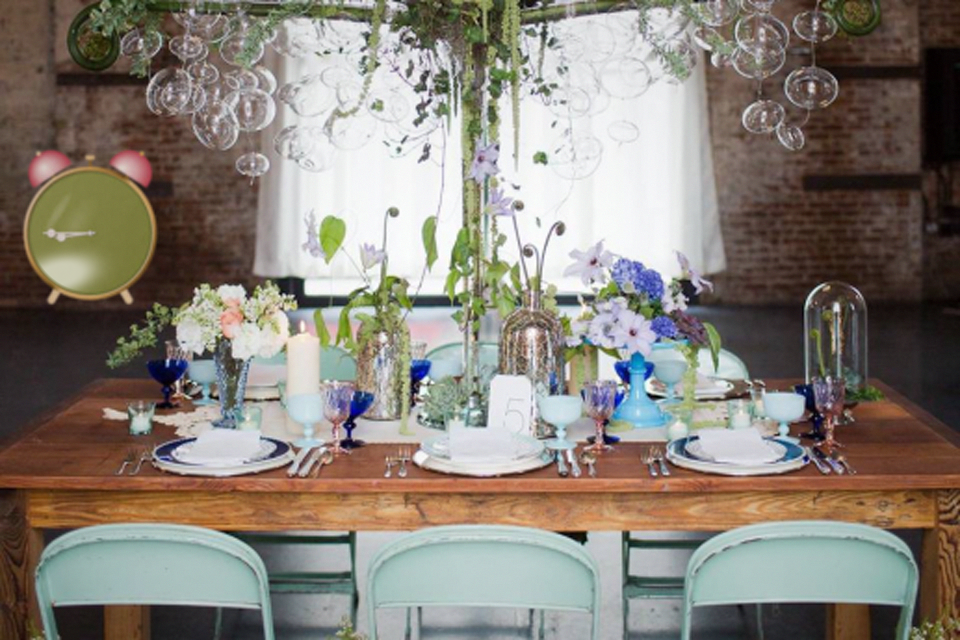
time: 8:45
